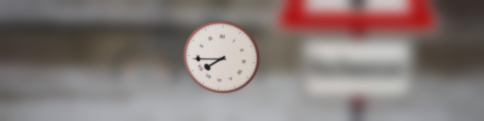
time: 7:44
